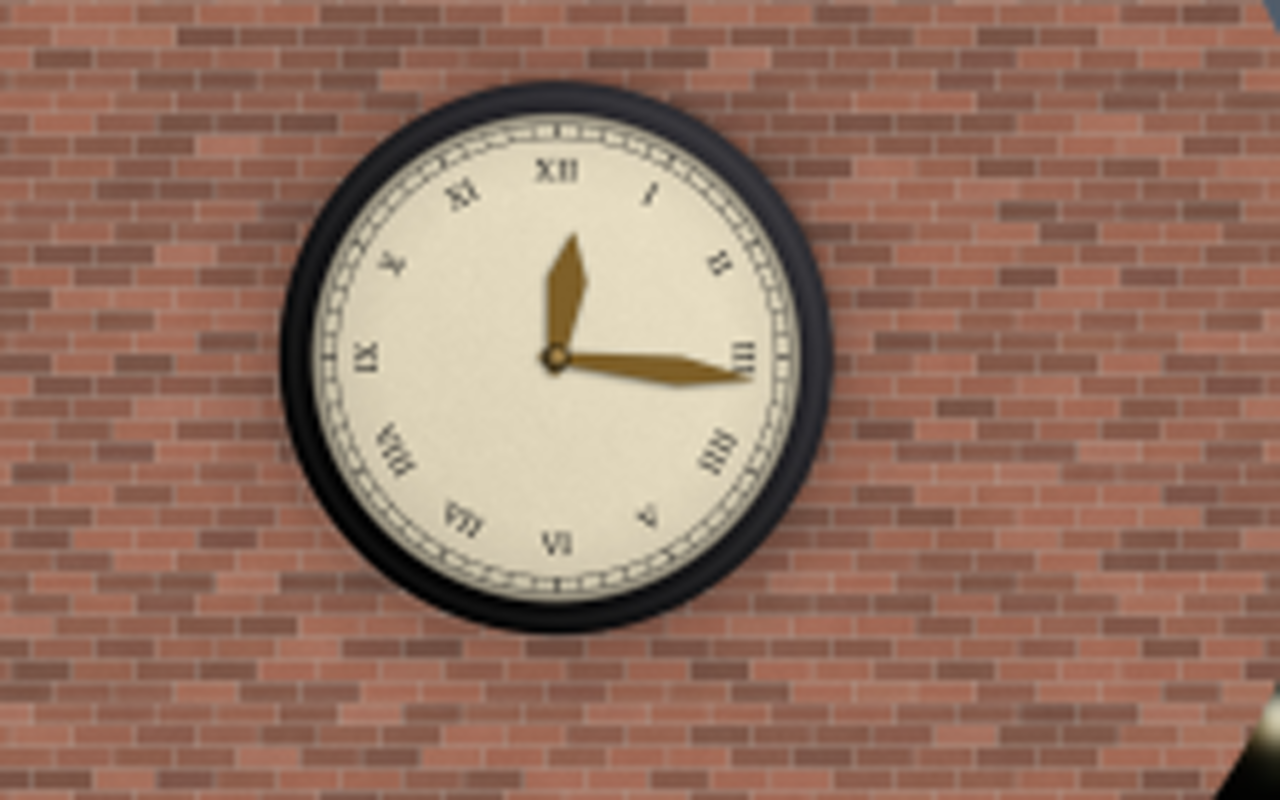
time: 12:16
